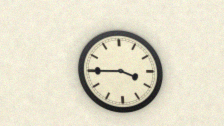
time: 3:45
